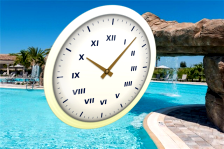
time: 10:07
